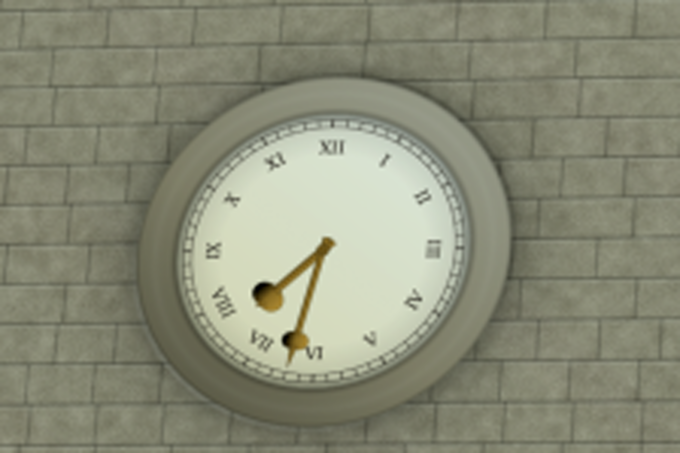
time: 7:32
